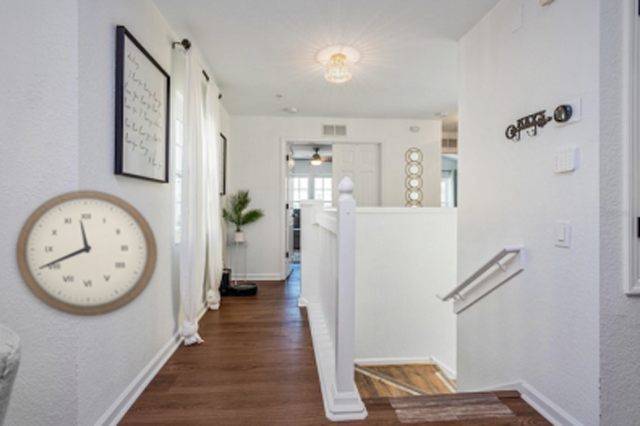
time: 11:41
